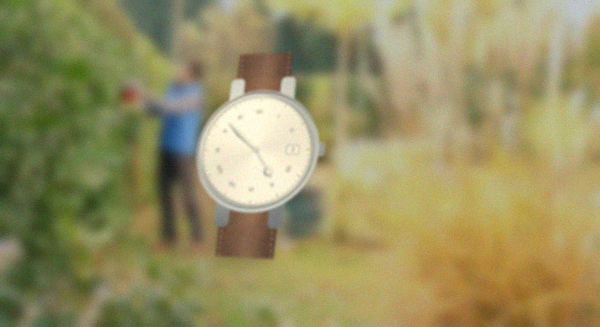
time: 4:52
